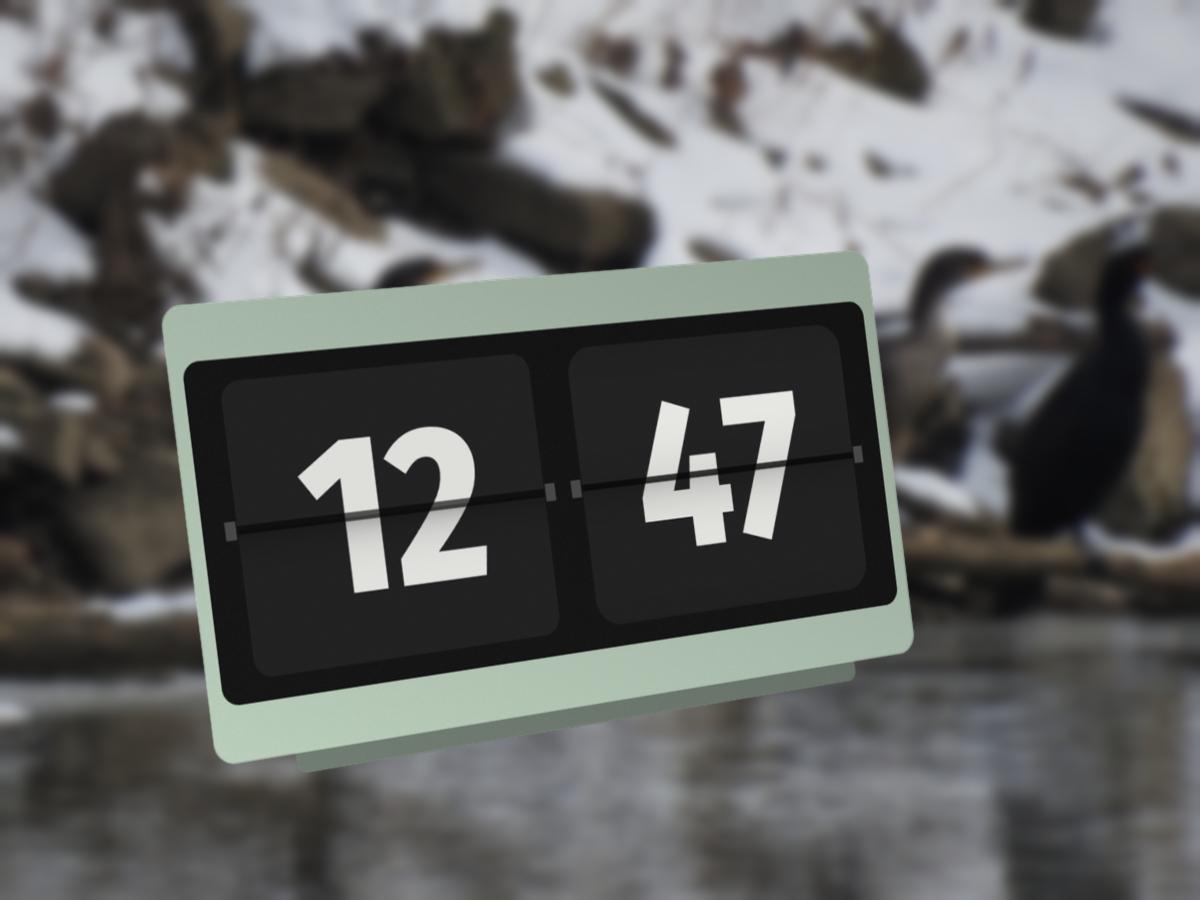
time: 12:47
